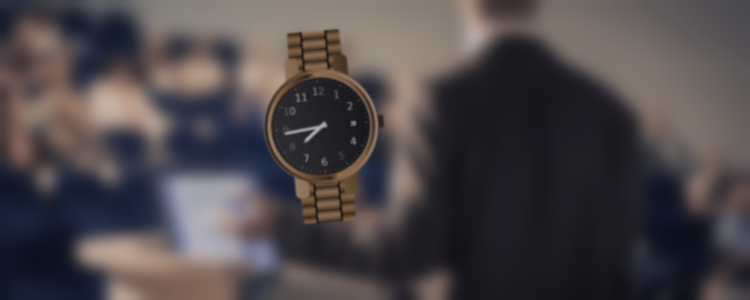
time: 7:44
